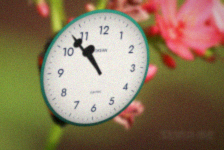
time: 10:53
